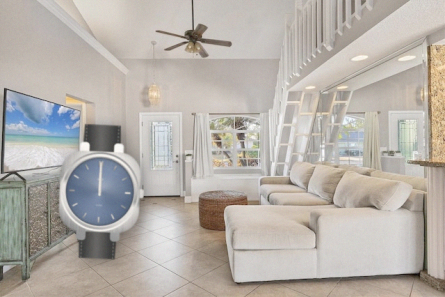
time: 12:00
